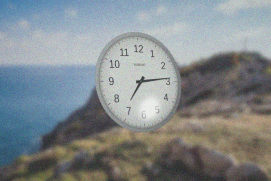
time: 7:14
